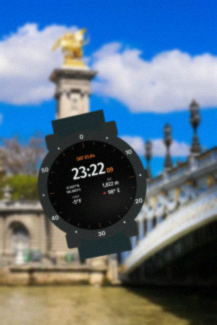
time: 23:22
